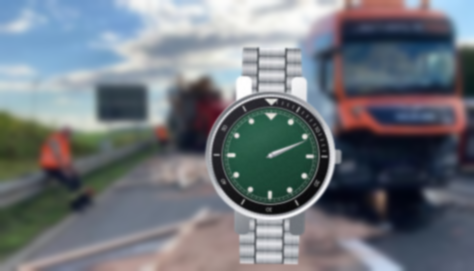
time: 2:11
